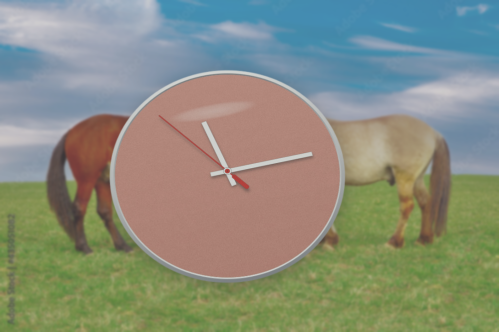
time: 11:12:52
